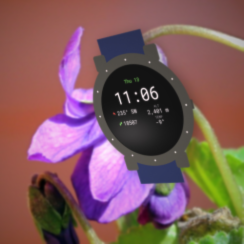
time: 11:06
